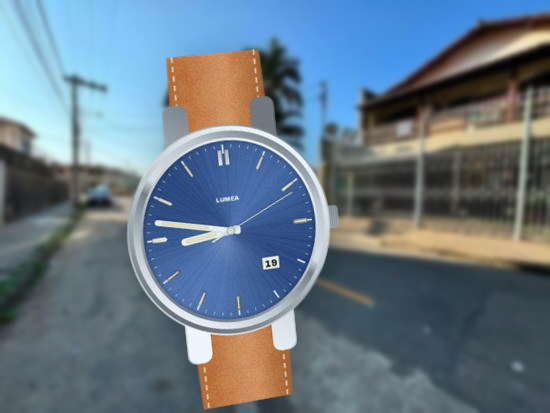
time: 8:47:11
